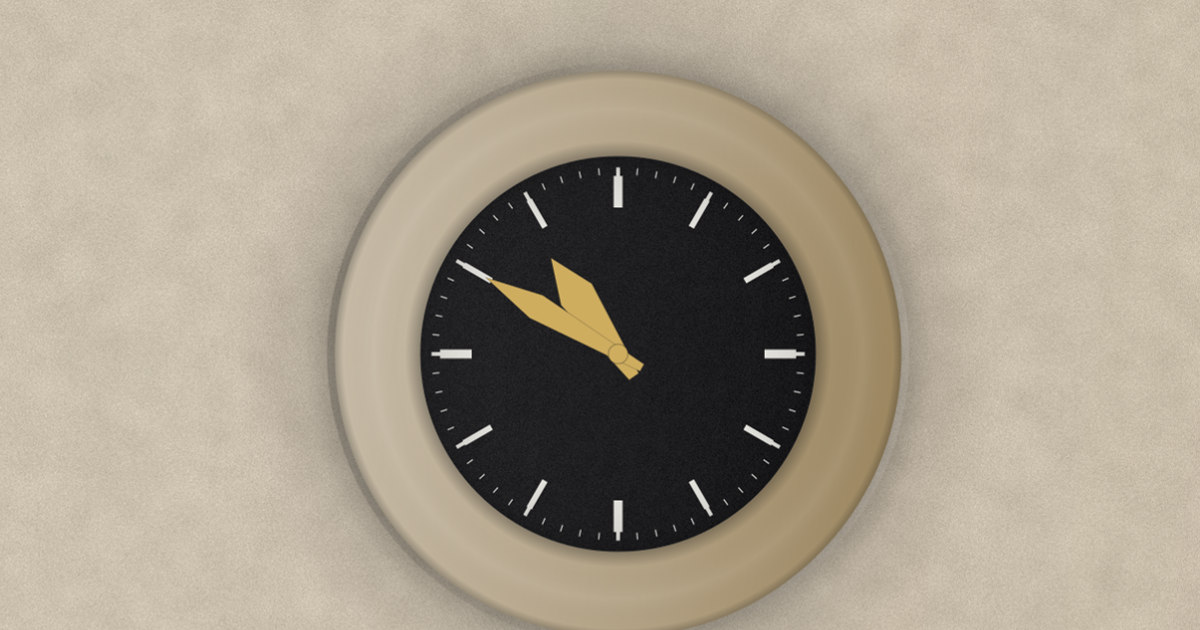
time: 10:50
